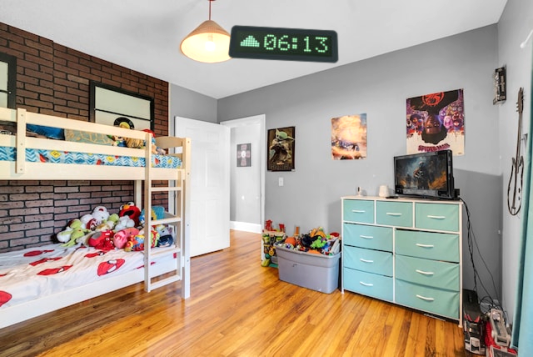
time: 6:13
